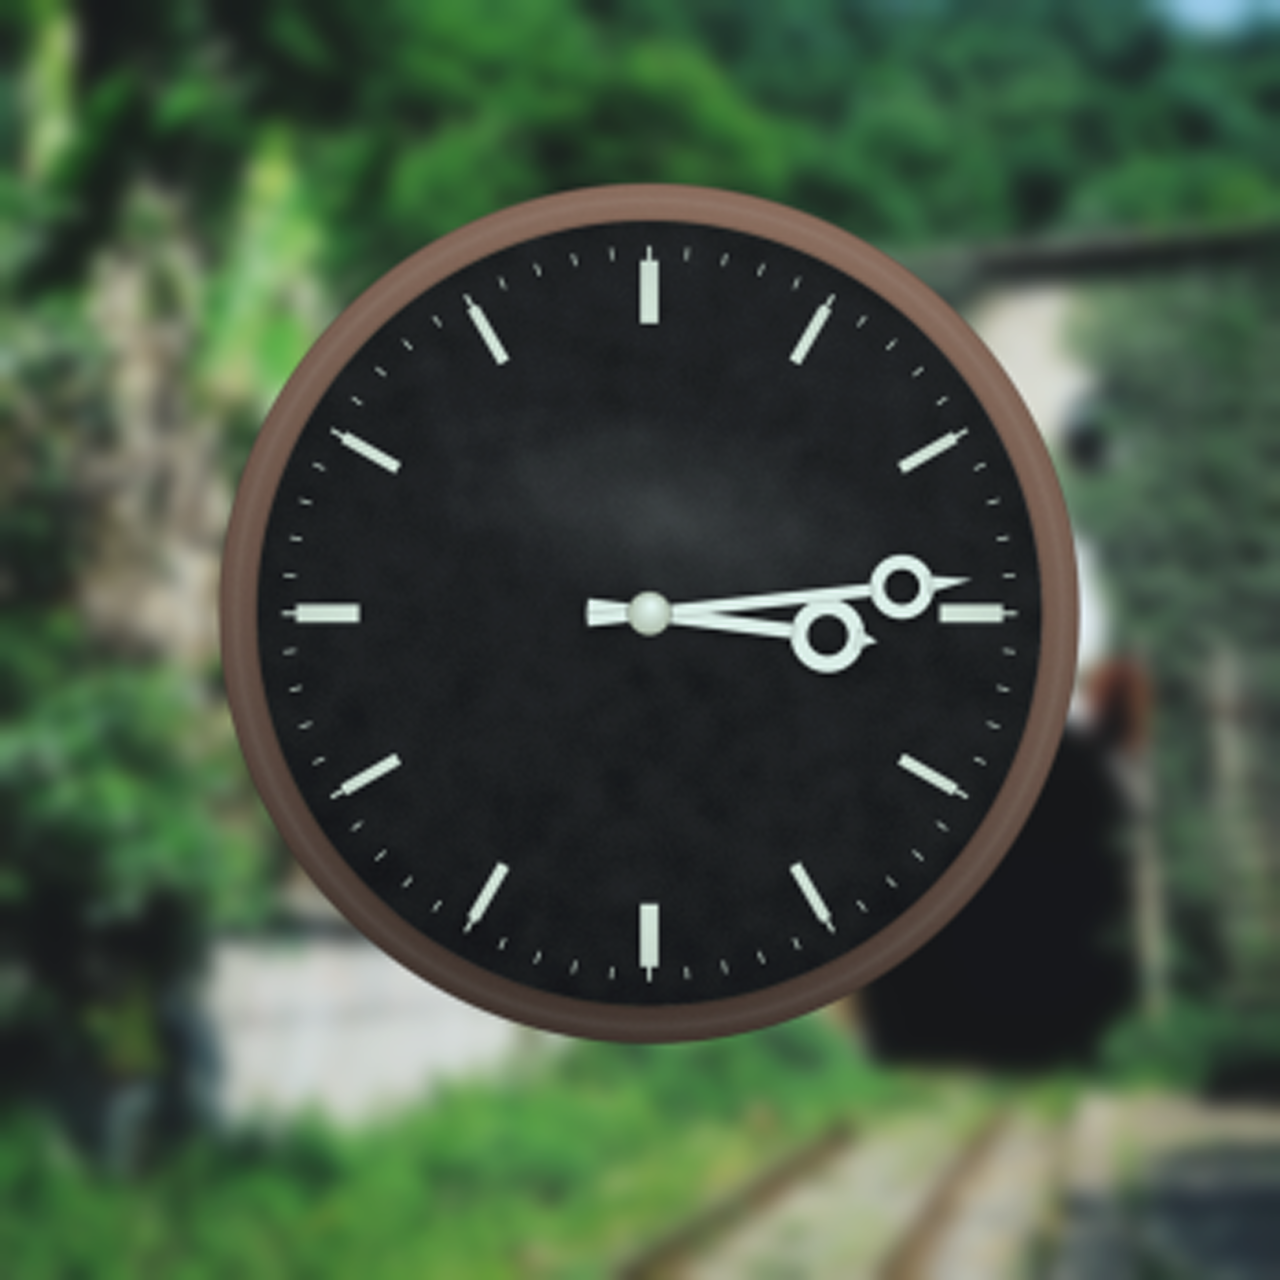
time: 3:14
